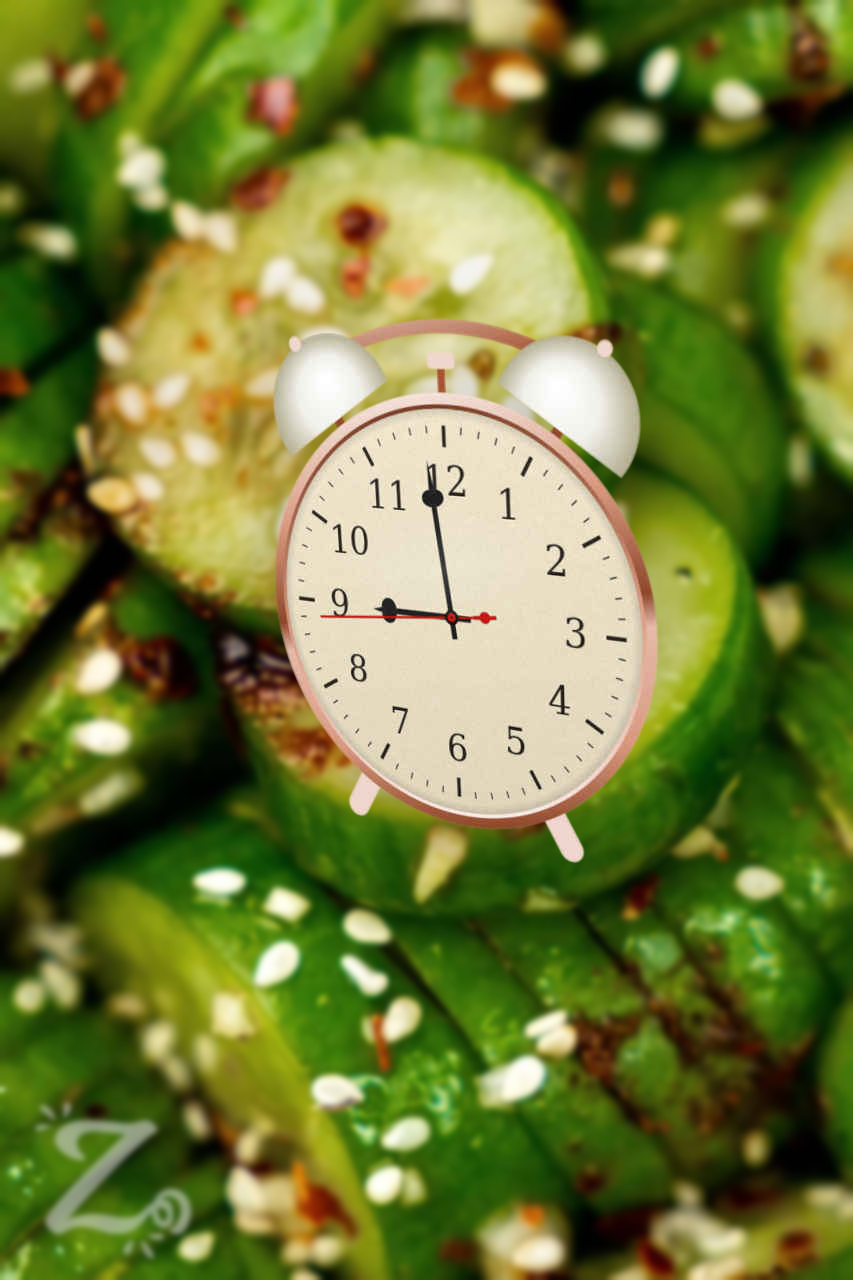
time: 8:58:44
